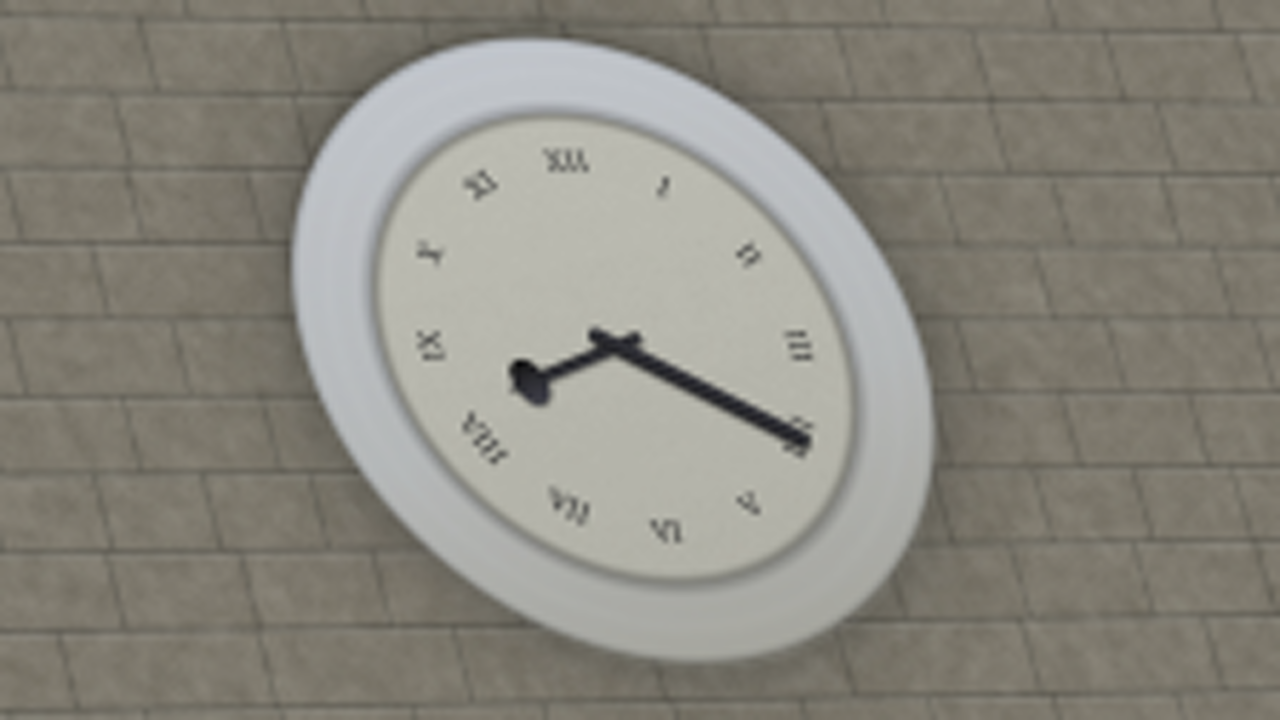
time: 8:20
